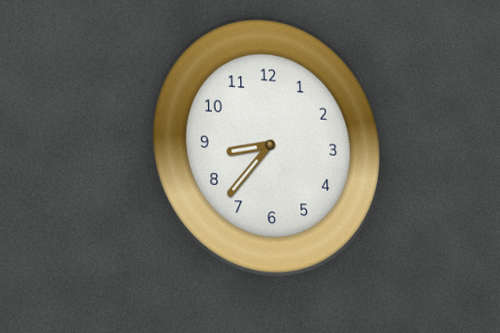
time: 8:37
